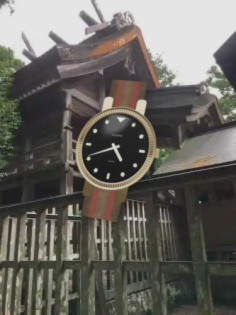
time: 4:41
